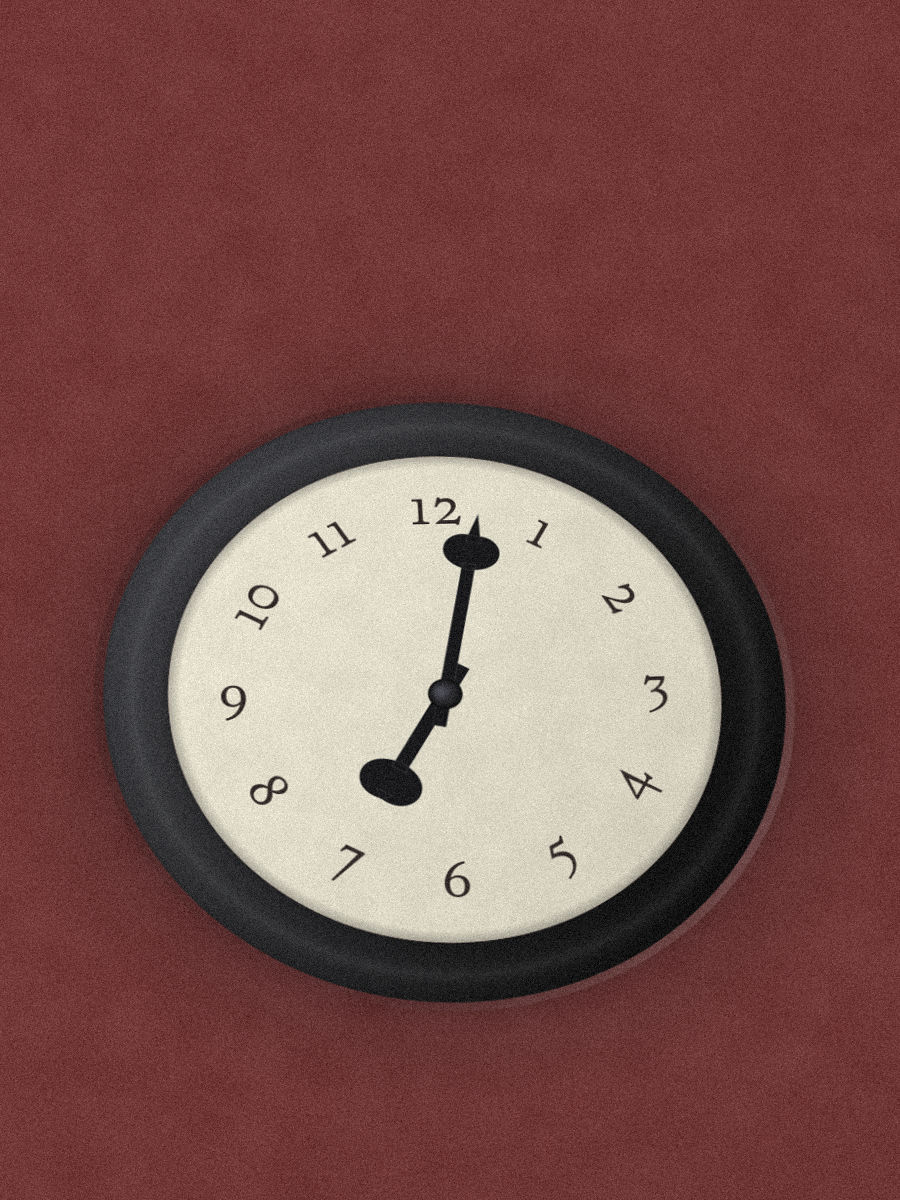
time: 7:02
